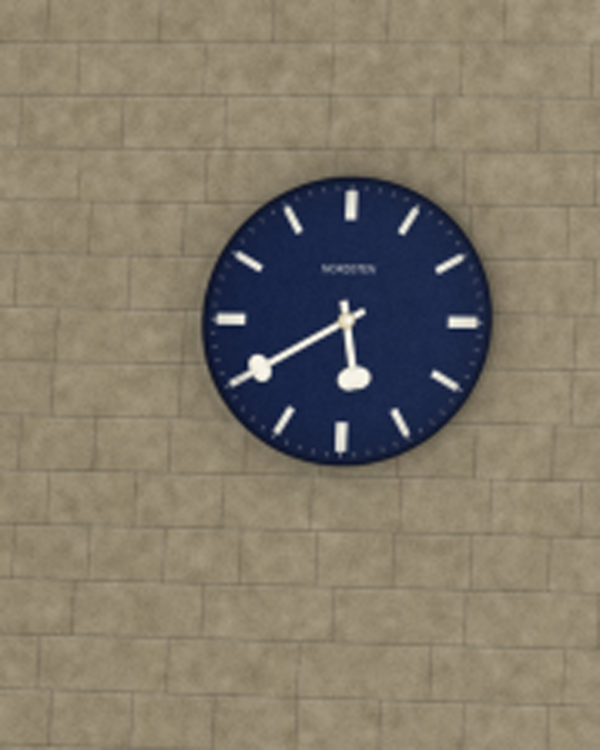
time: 5:40
